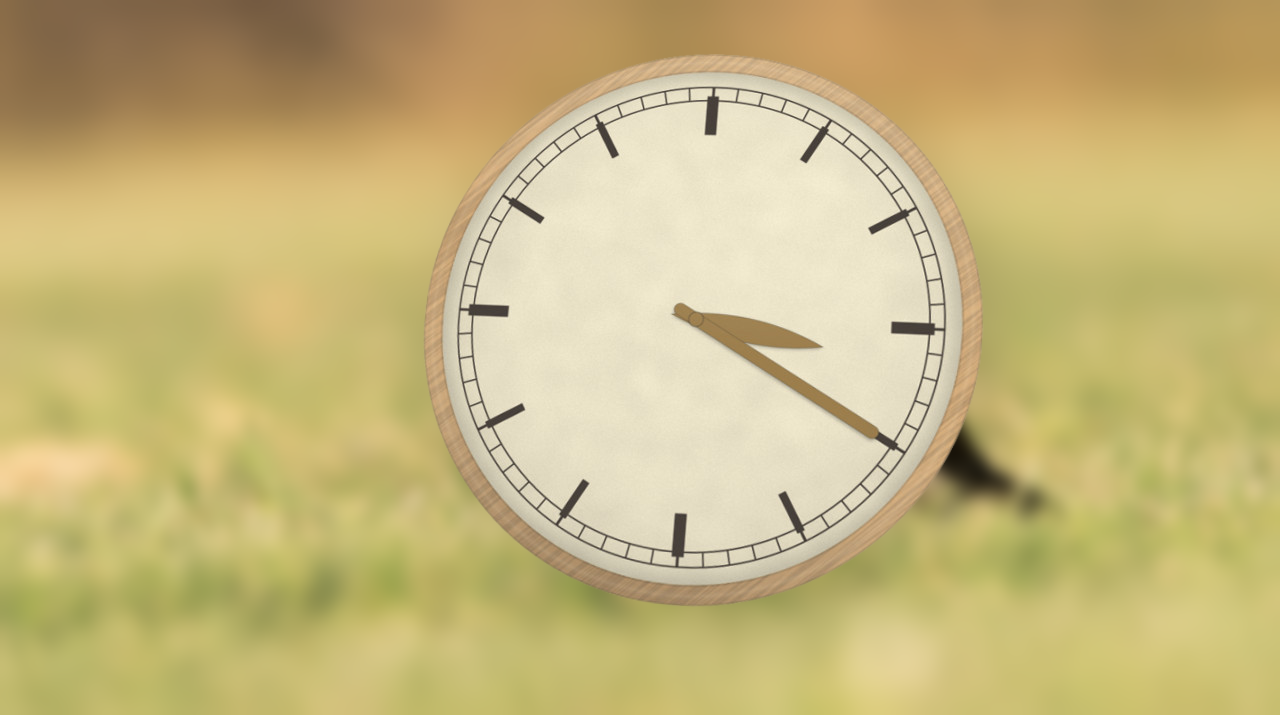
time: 3:20
